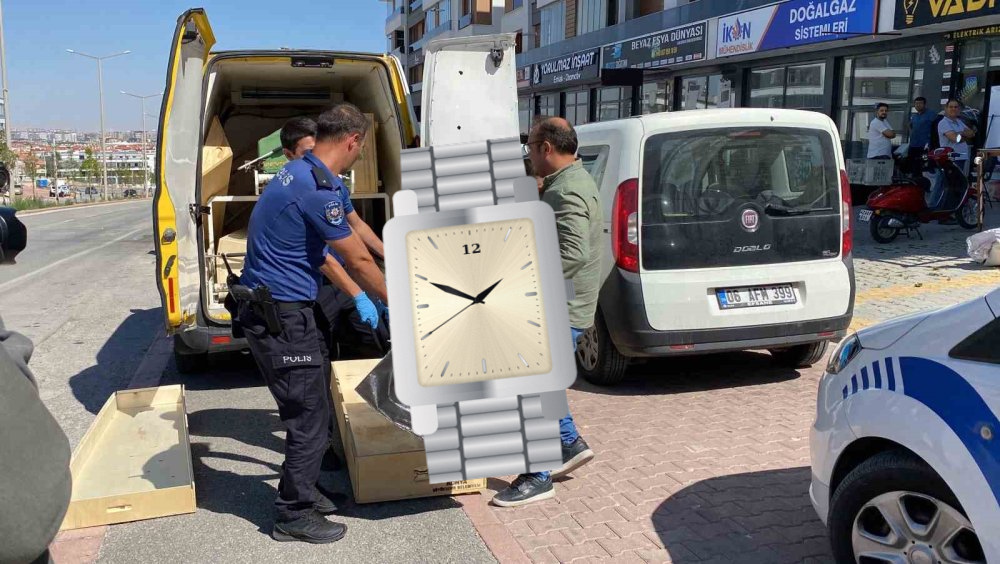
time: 1:49:40
